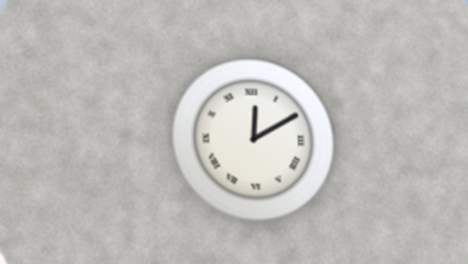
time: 12:10
